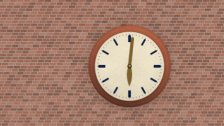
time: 6:01
